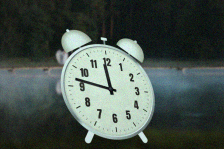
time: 11:47
